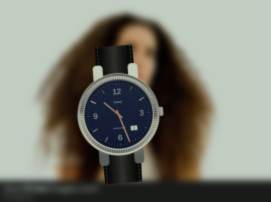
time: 10:27
